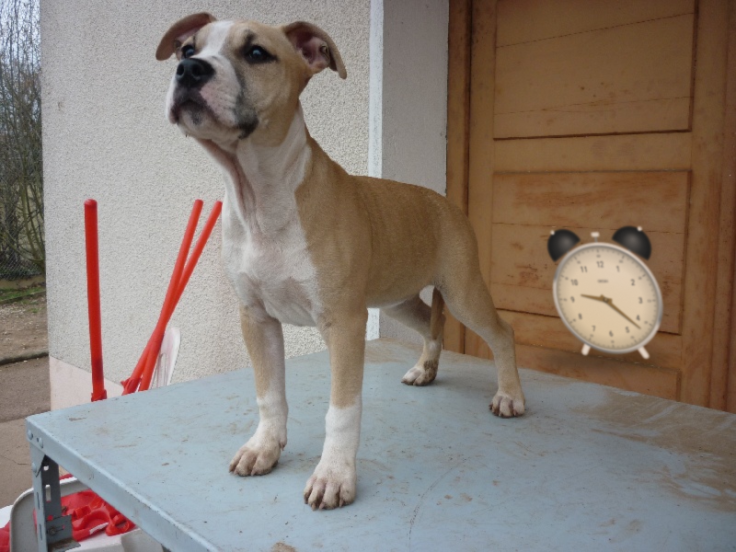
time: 9:22
